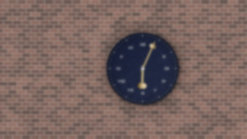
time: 6:04
